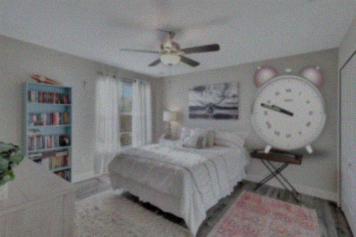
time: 9:48
